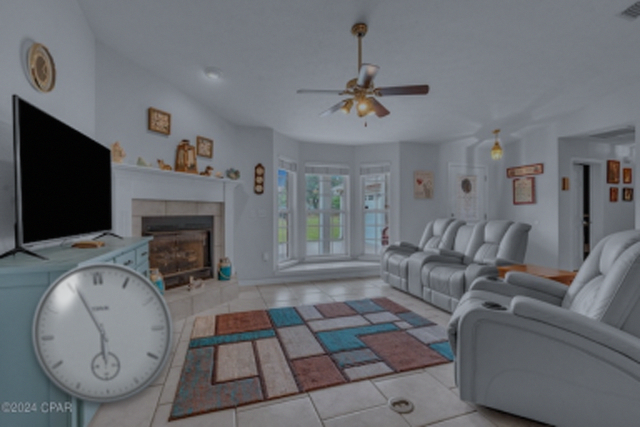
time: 5:56
